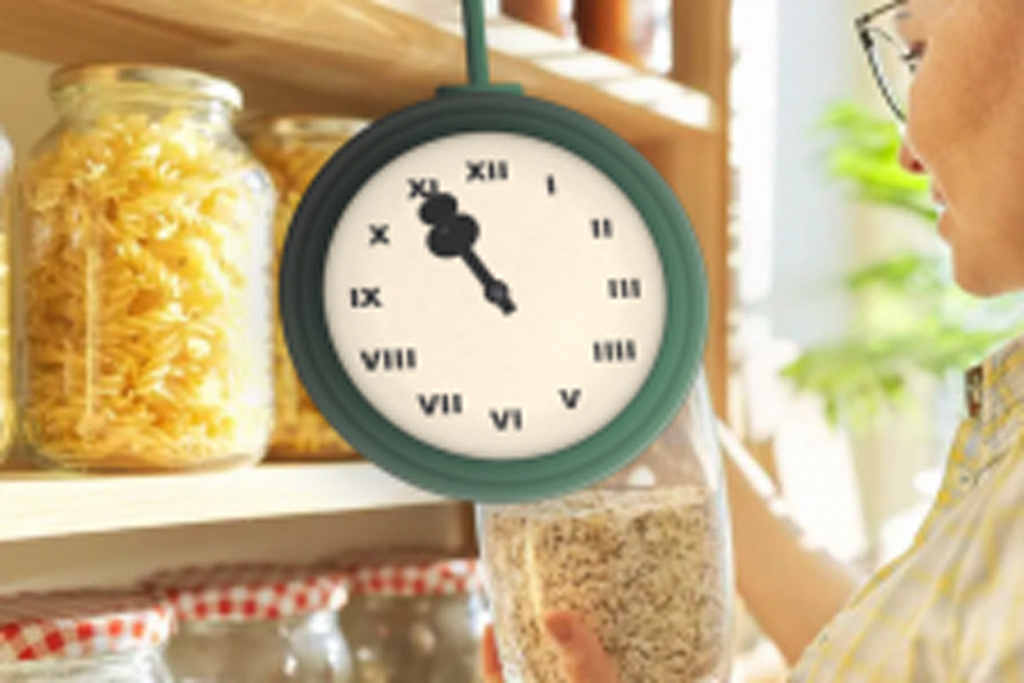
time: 10:55
